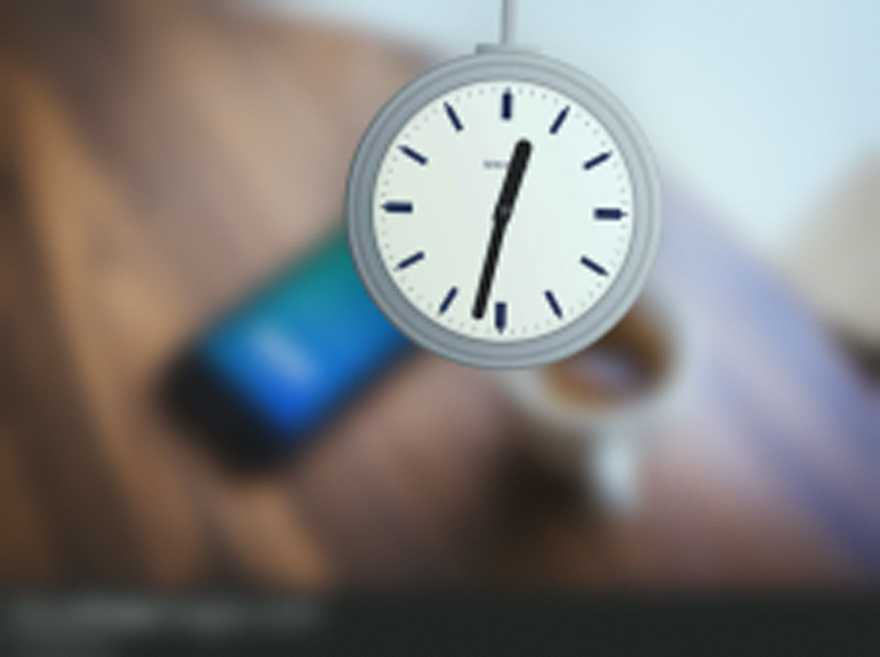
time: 12:32
